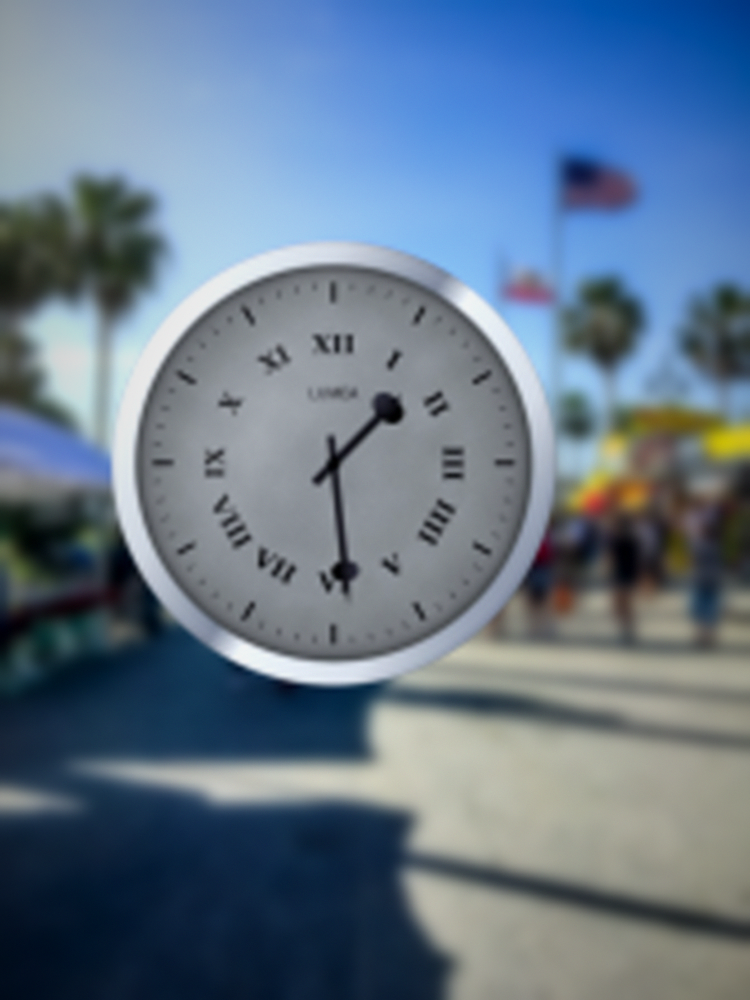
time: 1:29
